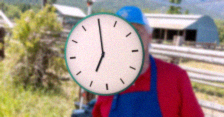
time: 7:00
